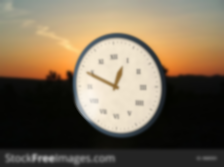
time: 12:49
